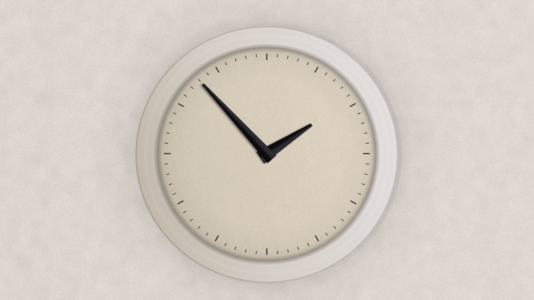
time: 1:53
